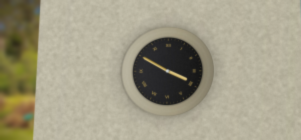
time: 3:50
